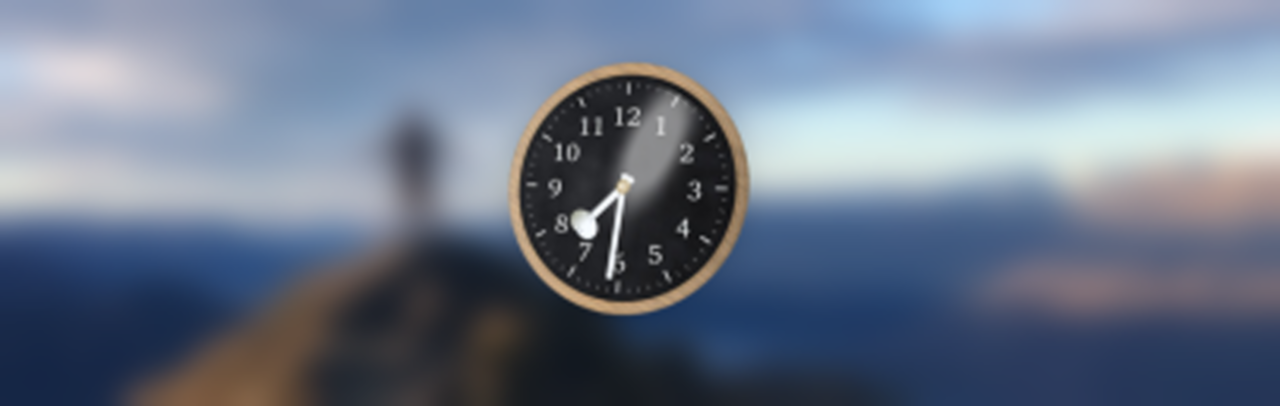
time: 7:31
